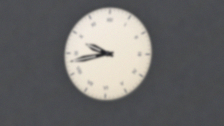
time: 9:43
